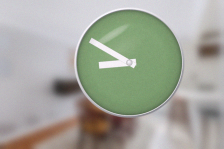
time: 8:50
